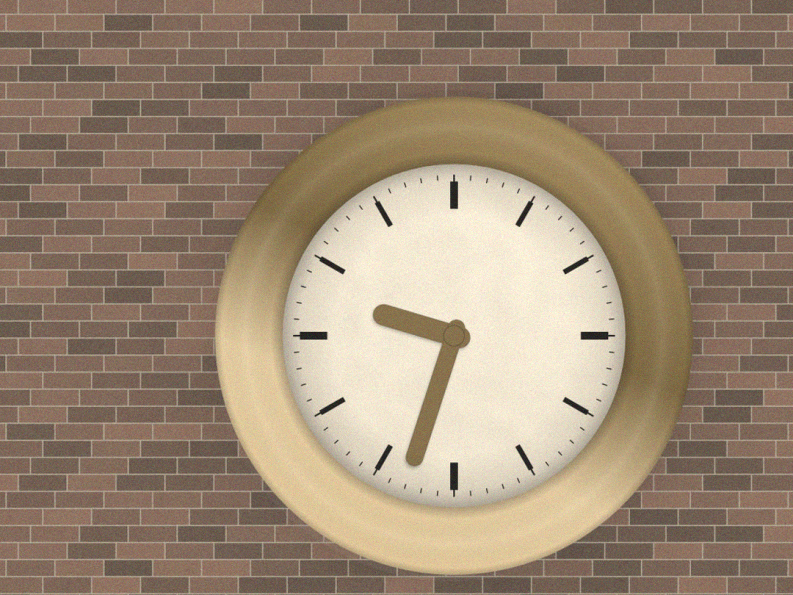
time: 9:33
